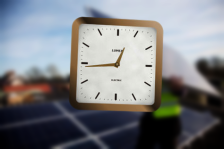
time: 12:44
